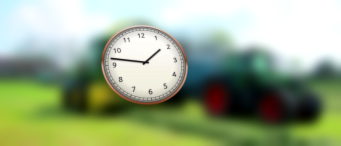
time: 1:47
